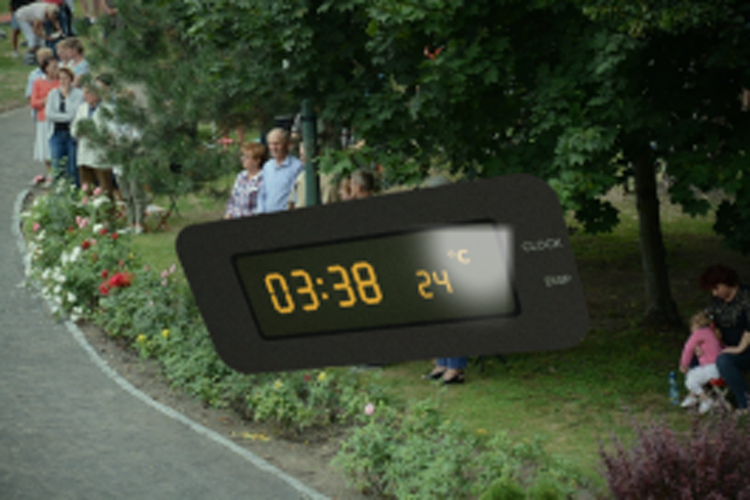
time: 3:38
